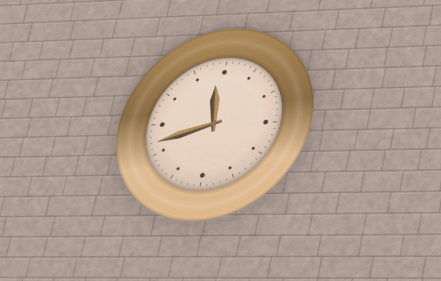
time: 11:42
